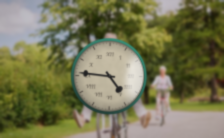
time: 4:46
